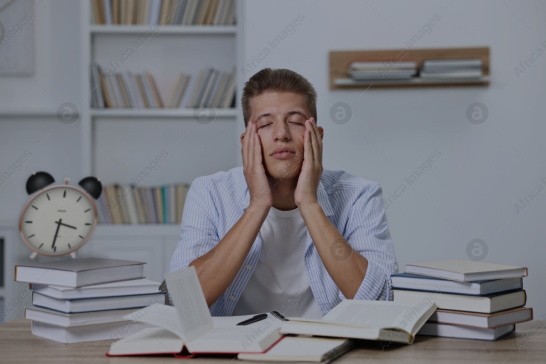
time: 3:31
